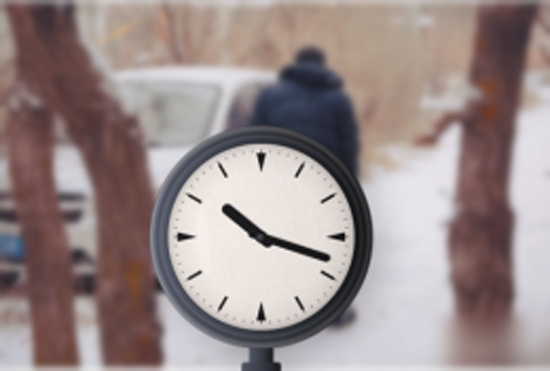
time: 10:18
